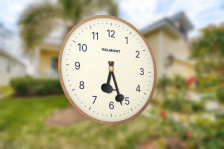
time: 6:27
